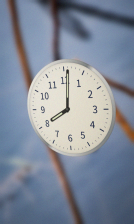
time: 8:01
